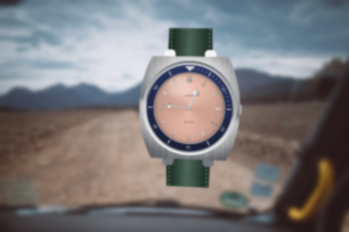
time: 12:46
